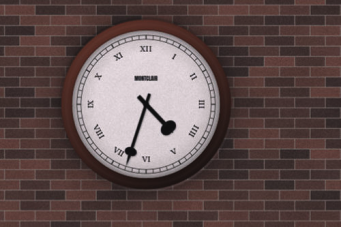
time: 4:33
